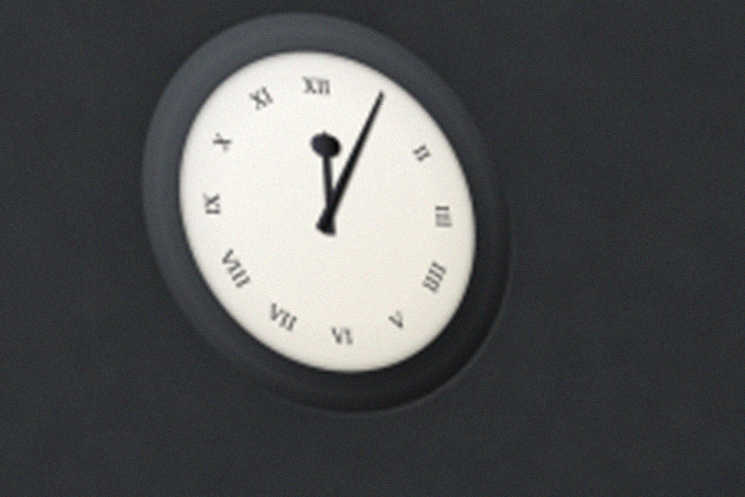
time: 12:05
